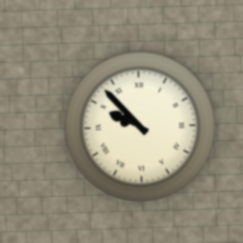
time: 9:53
